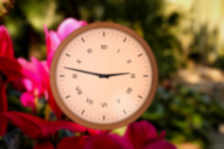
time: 2:47
